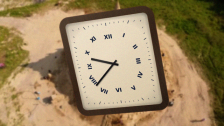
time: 9:38
